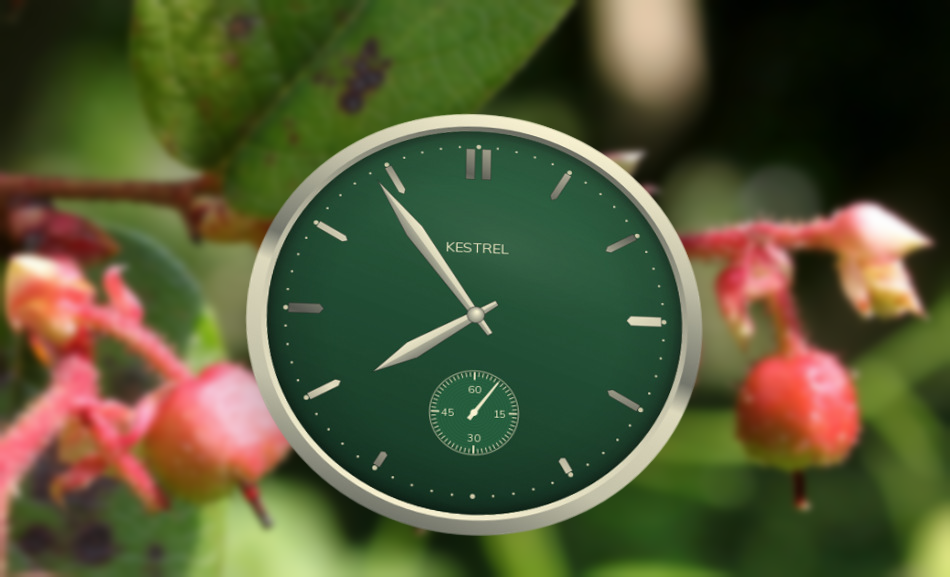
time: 7:54:06
